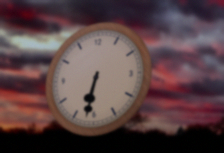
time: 6:32
